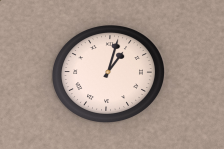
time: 1:02
